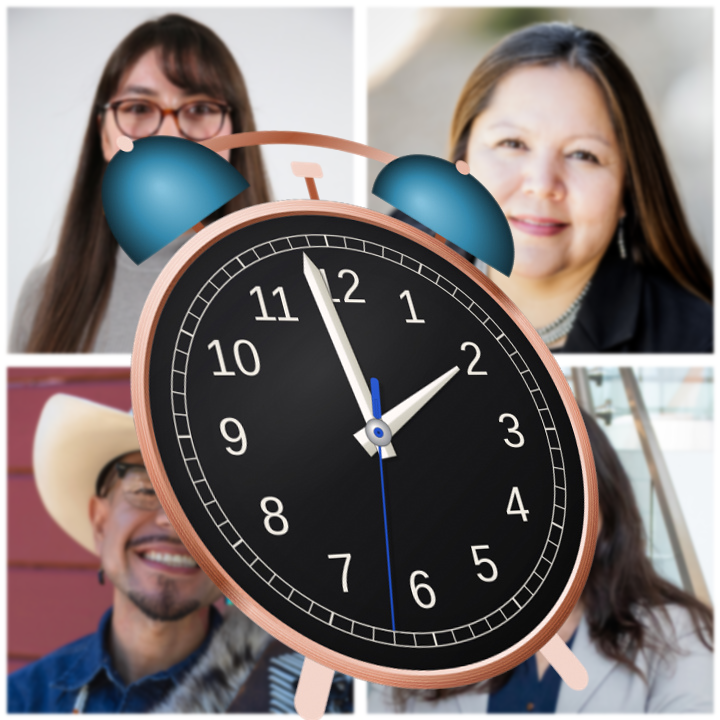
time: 1:58:32
